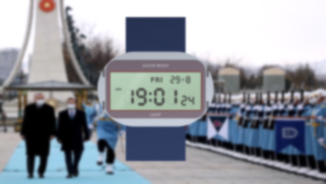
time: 19:01
